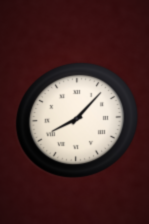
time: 8:07
